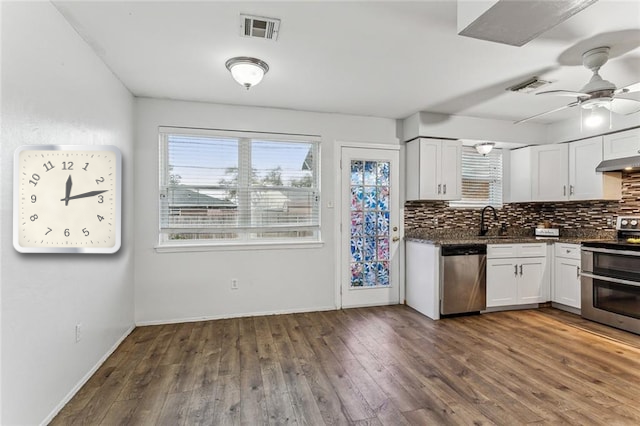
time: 12:13
